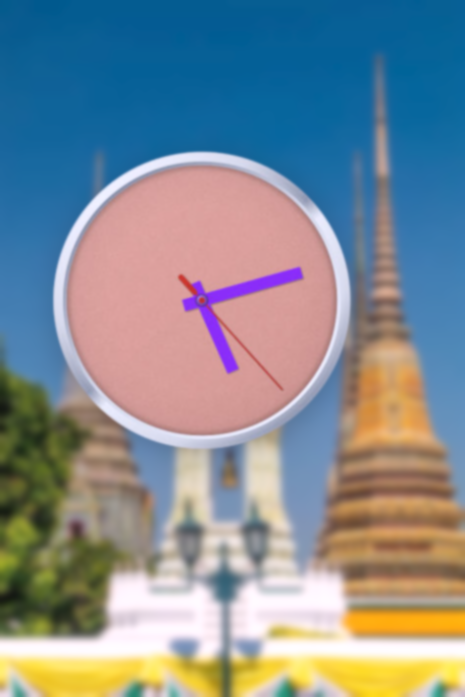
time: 5:12:23
